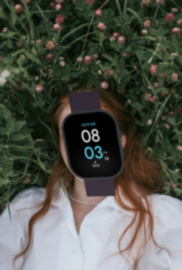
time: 8:03
